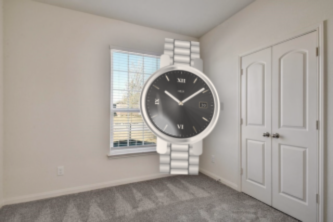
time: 10:09
